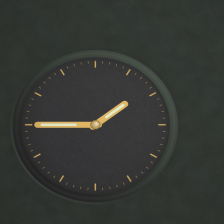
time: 1:45
